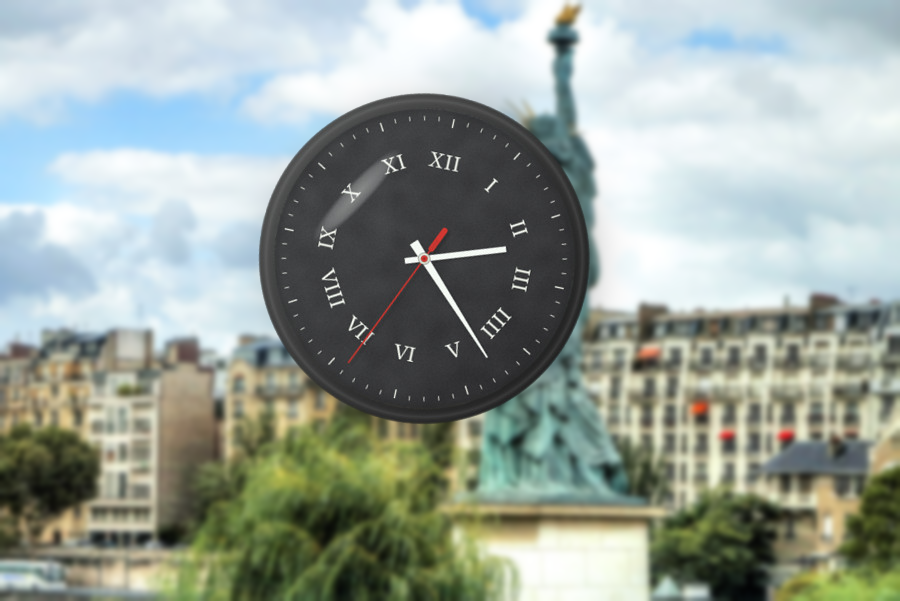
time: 2:22:34
